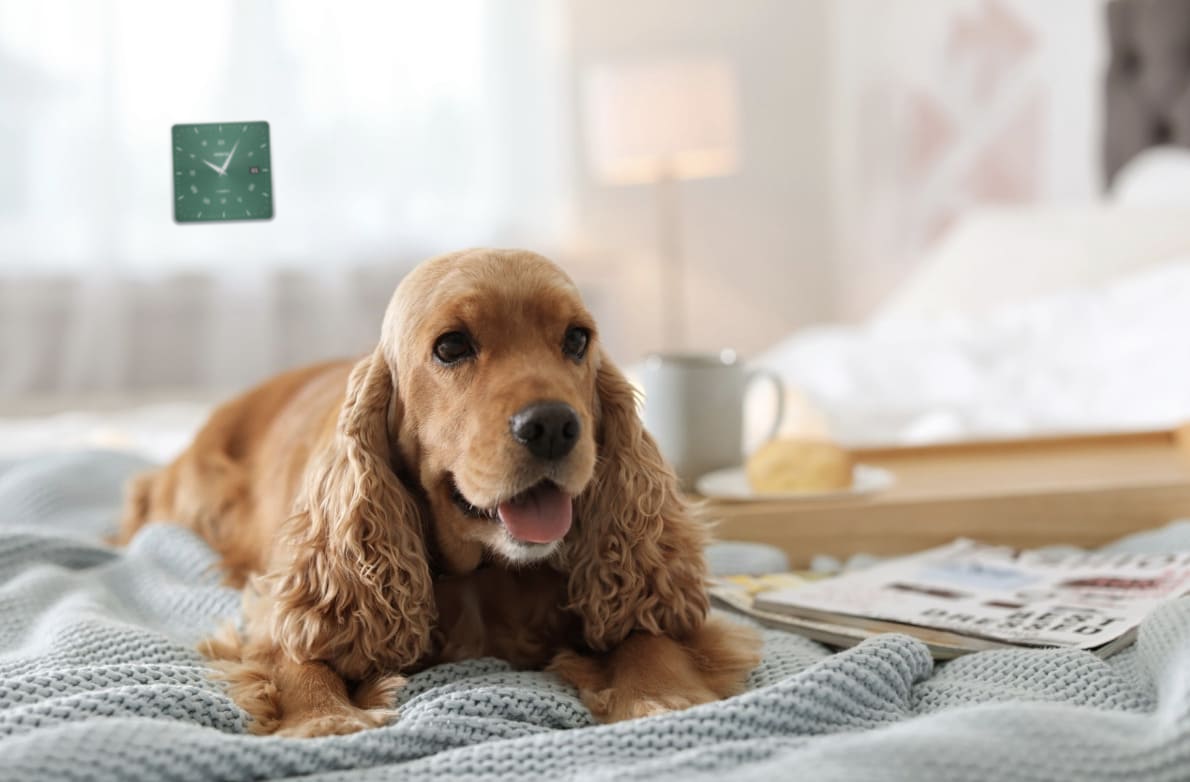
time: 10:05
